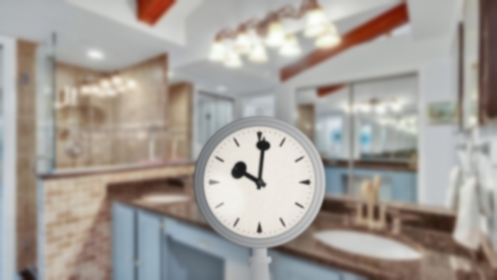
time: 10:01
